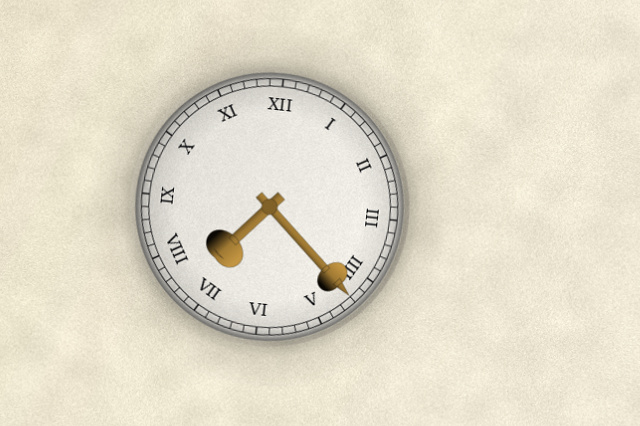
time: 7:22
